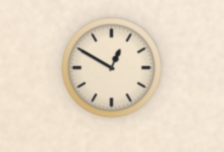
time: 12:50
